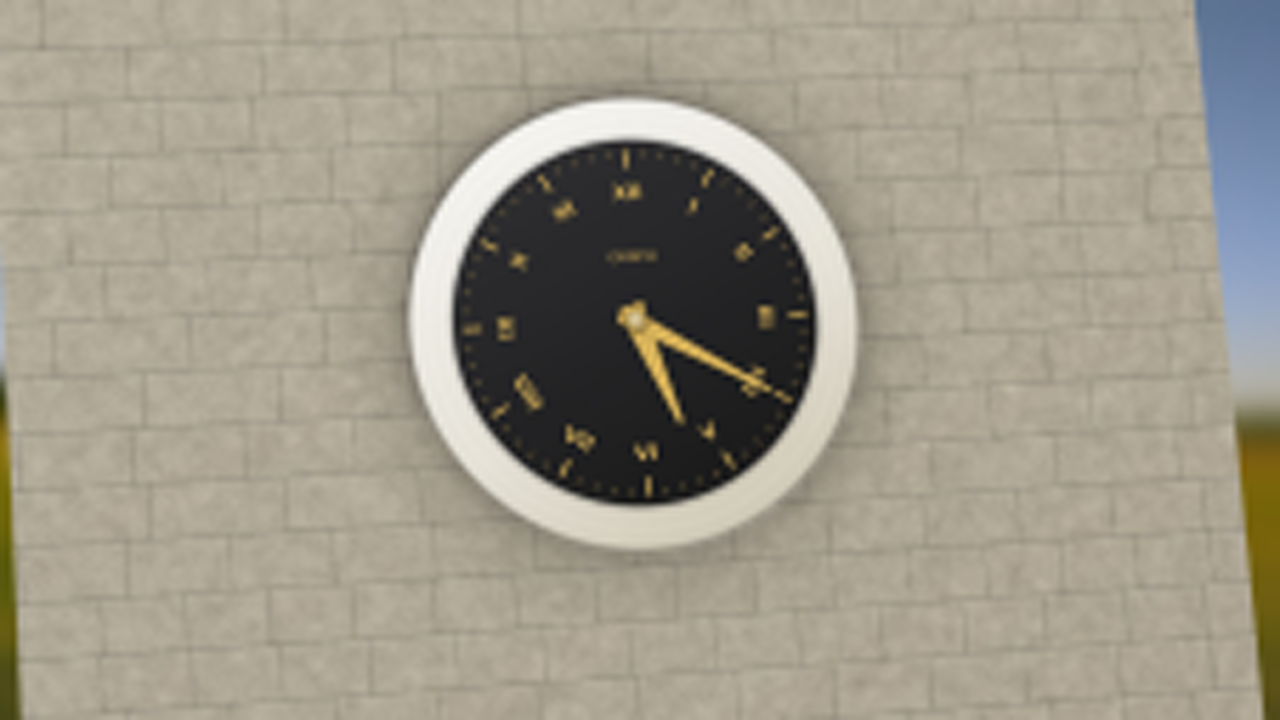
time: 5:20
